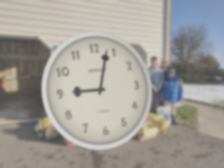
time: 9:03
